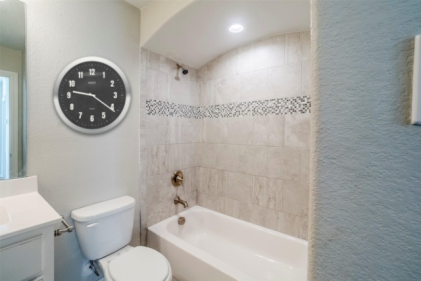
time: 9:21
